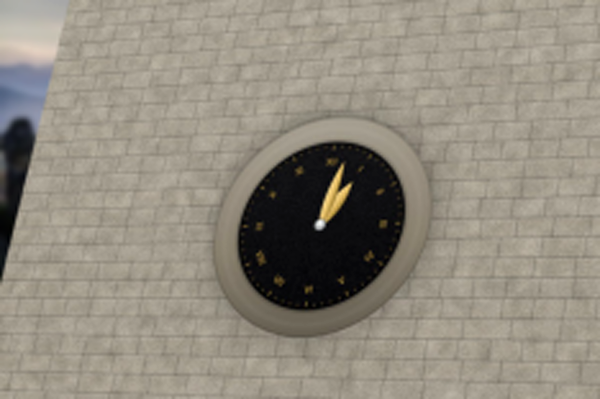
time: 1:02
